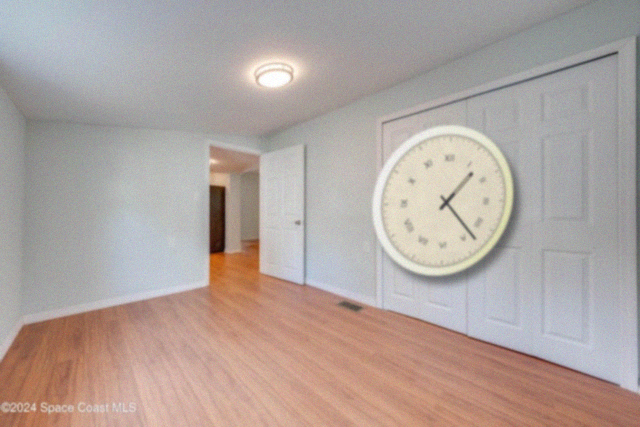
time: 1:23
